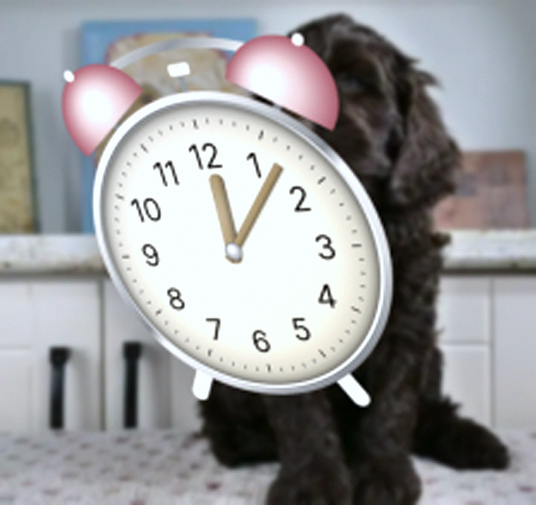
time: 12:07
